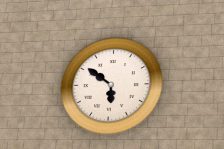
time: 5:51
